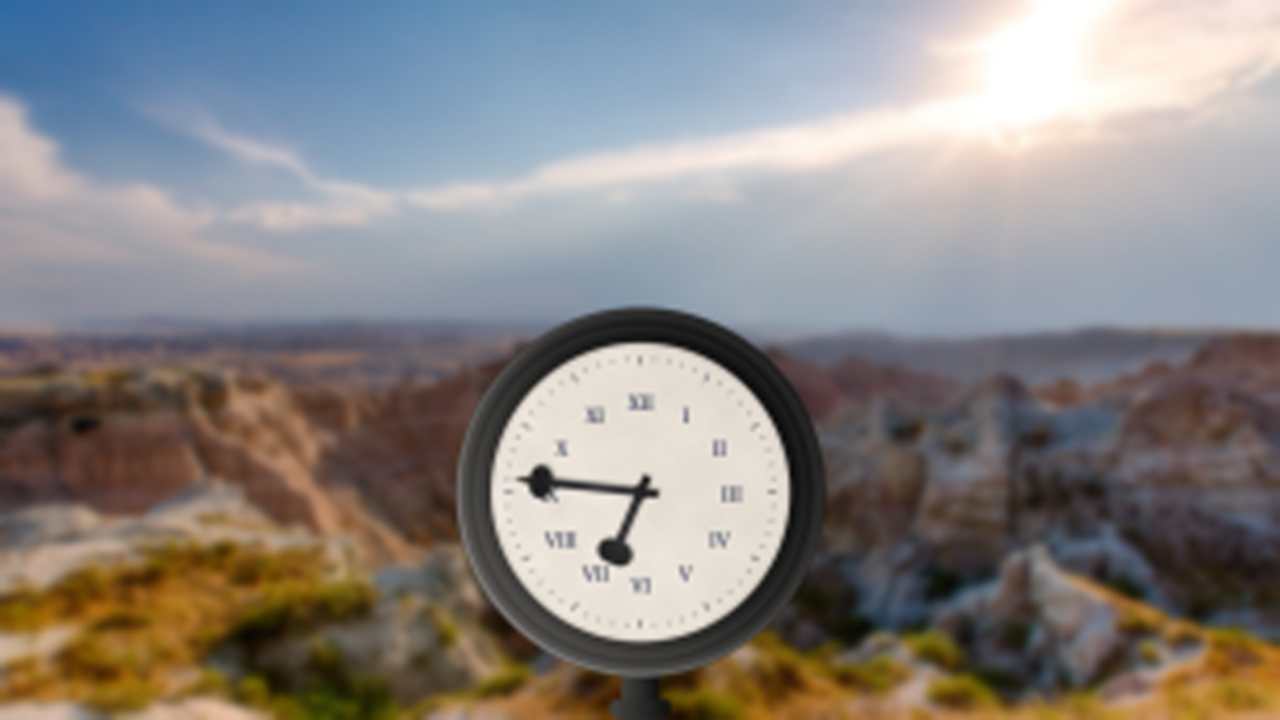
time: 6:46
